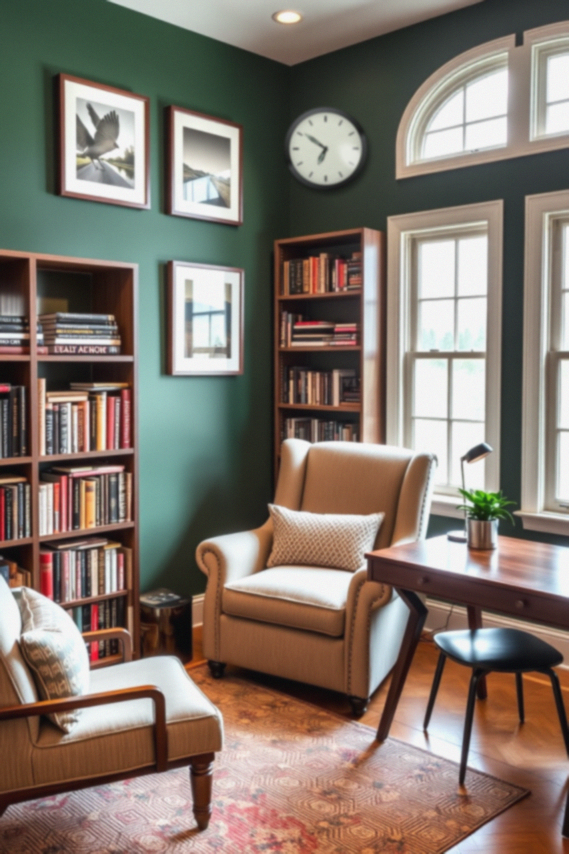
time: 6:51
